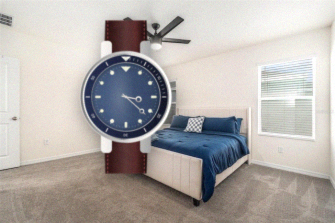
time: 3:22
